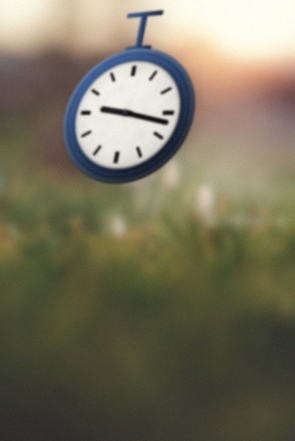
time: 9:17
